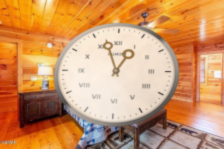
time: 12:57
